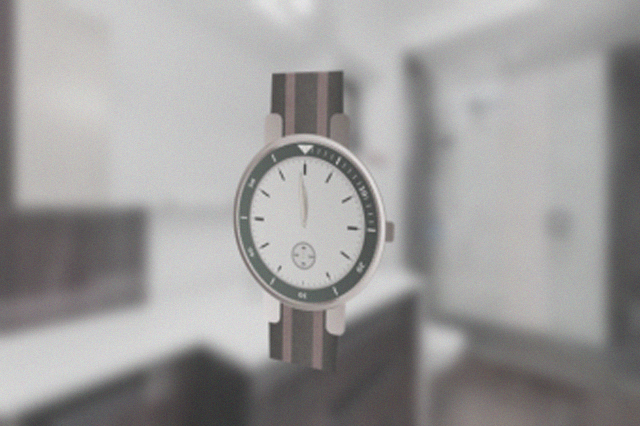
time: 11:59
